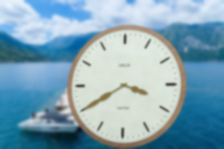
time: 3:40
